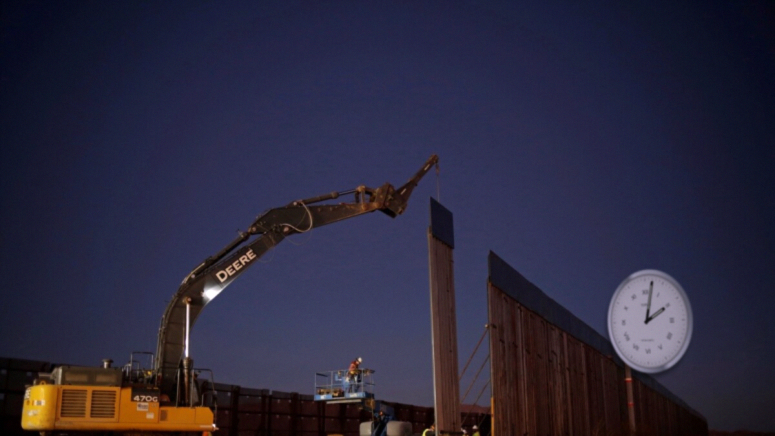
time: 2:02
